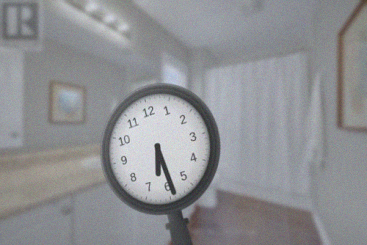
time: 6:29
